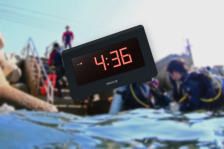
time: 4:36
